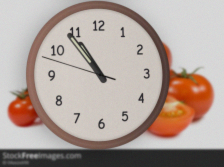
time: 10:53:48
